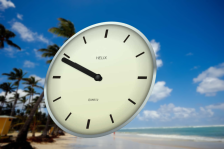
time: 9:49
